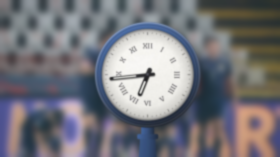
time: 6:44
